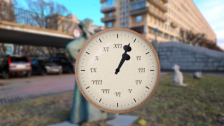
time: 1:04
